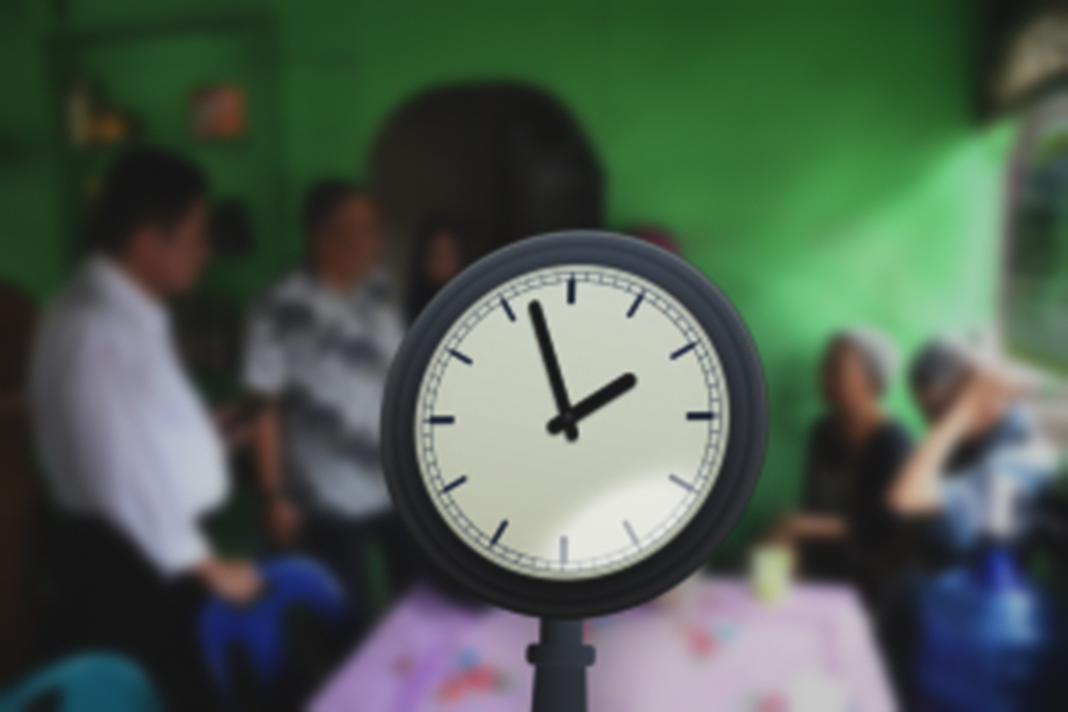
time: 1:57
